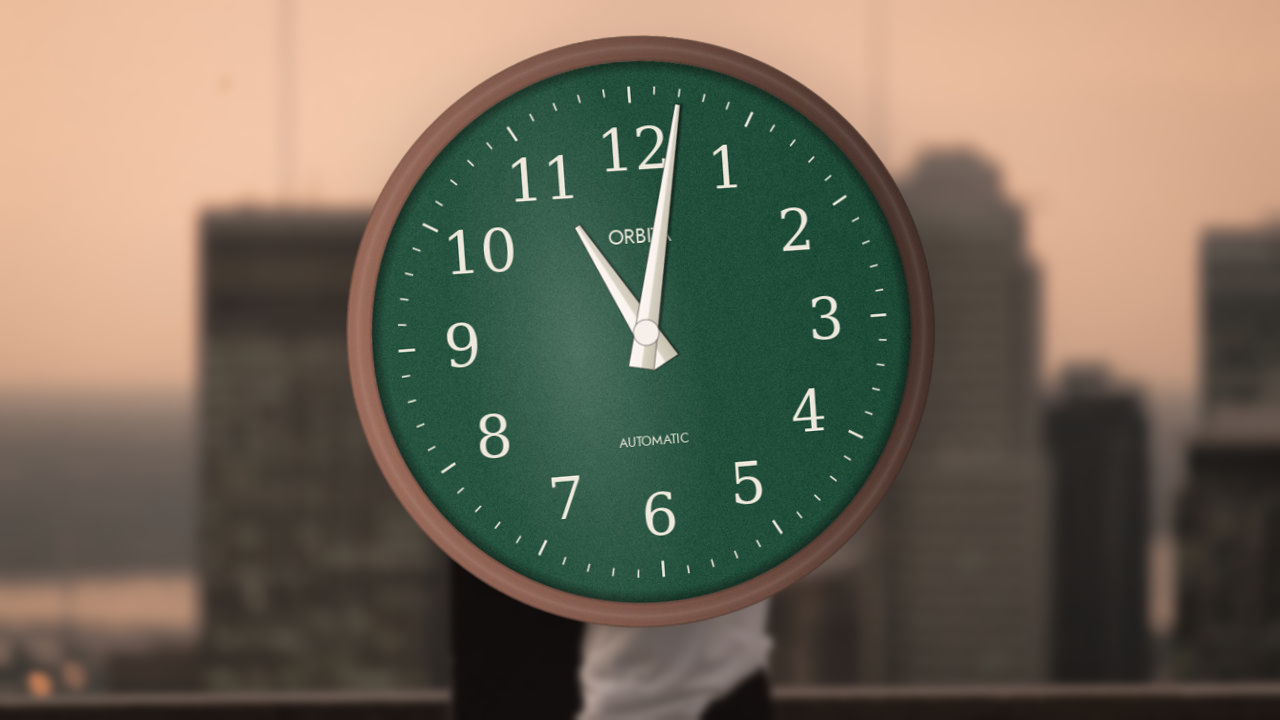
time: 11:02
